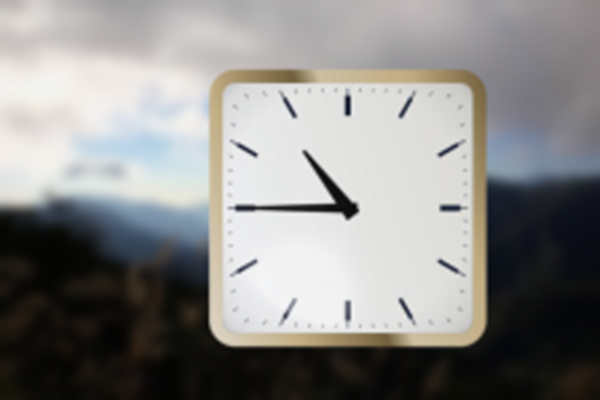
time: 10:45
